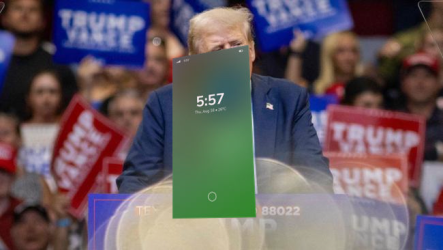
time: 5:57
